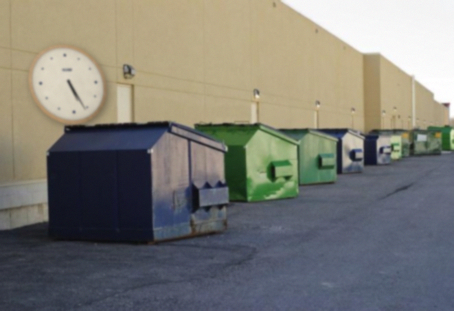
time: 5:26
